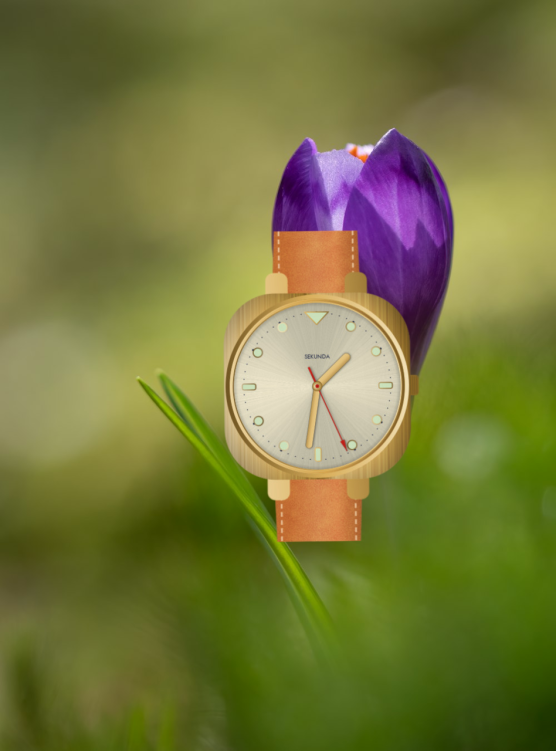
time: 1:31:26
